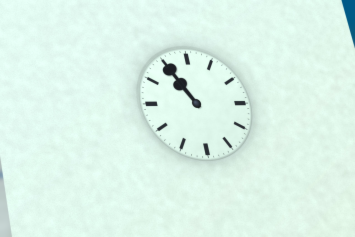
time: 10:55
